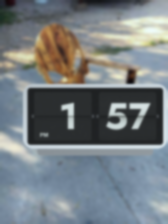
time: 1:57
